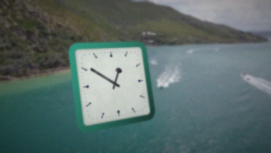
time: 12:51
